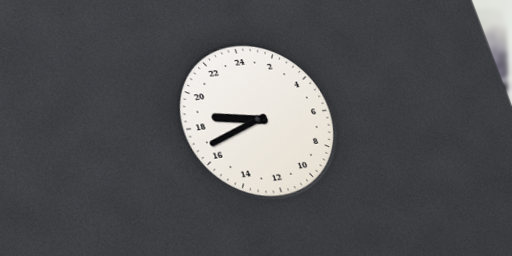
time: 18:42
